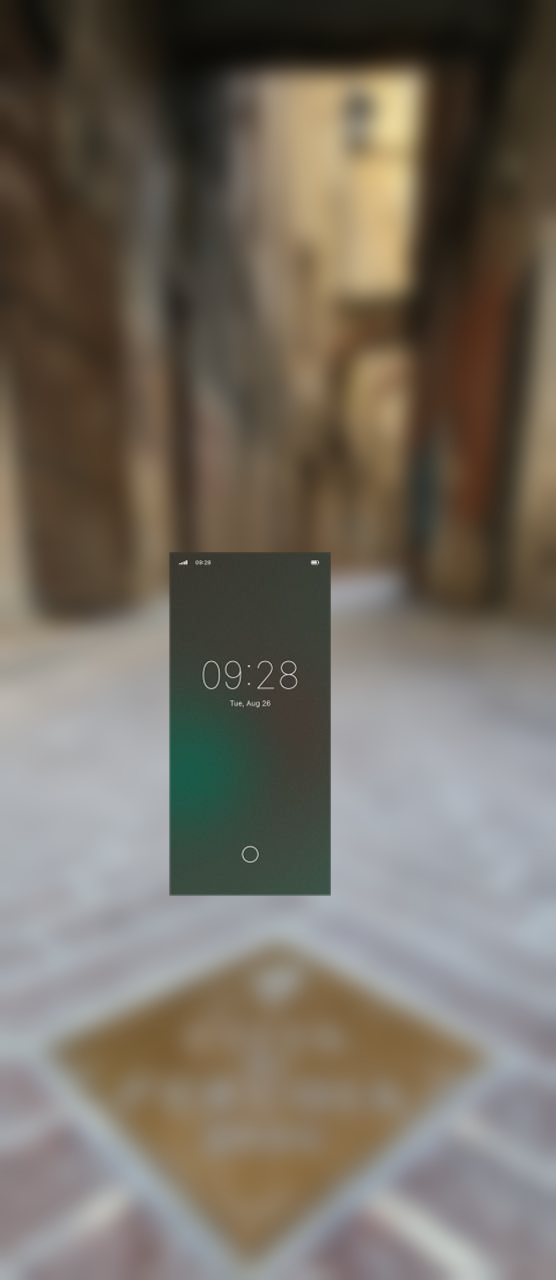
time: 9:28
